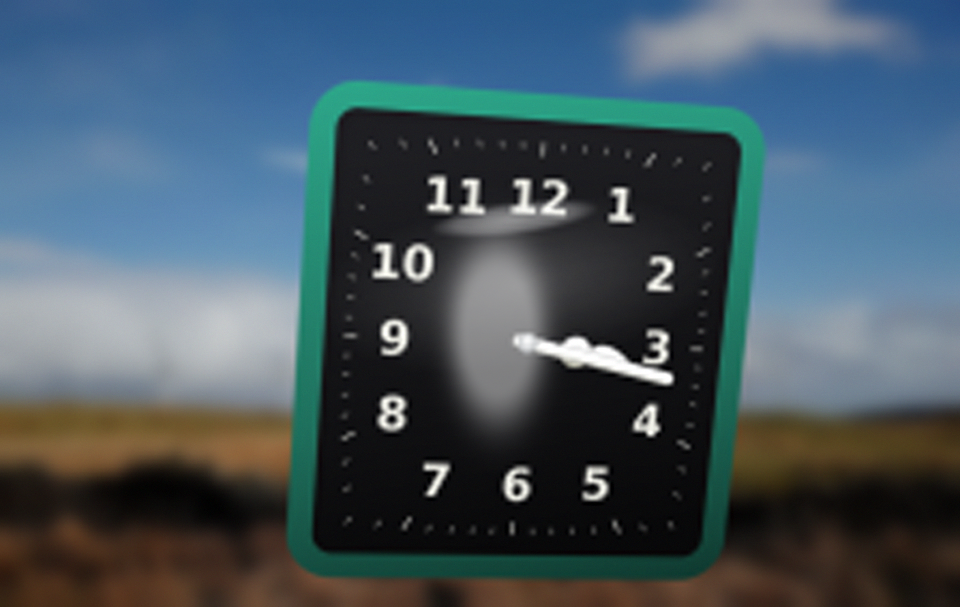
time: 3:17
